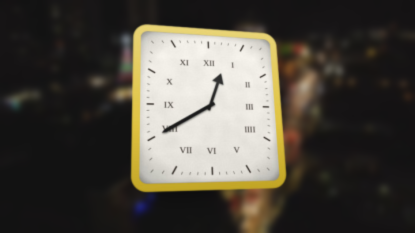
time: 12:40
